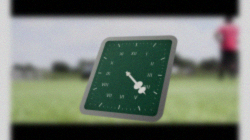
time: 4:22
